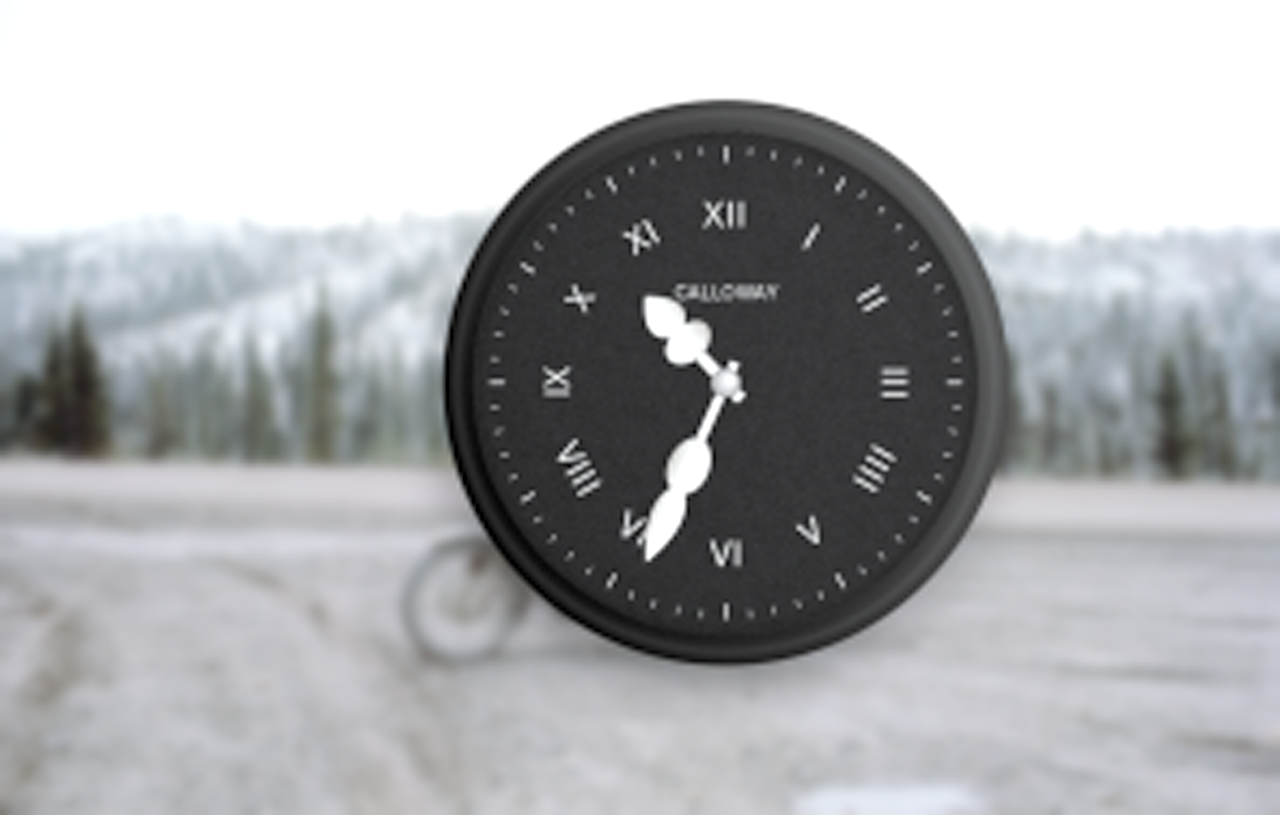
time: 10:34
